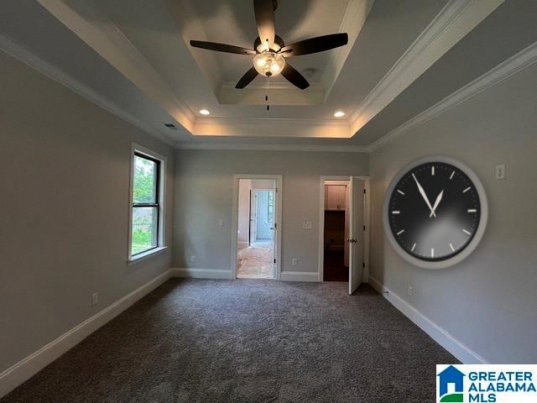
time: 12:55
